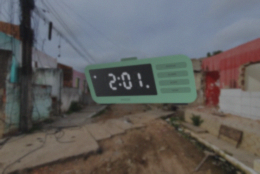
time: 2:01
